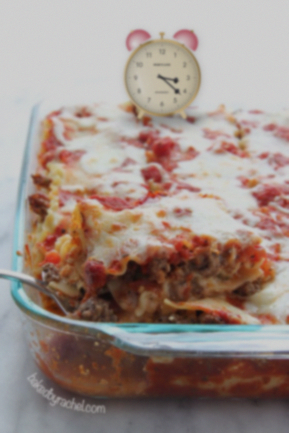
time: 3:22
